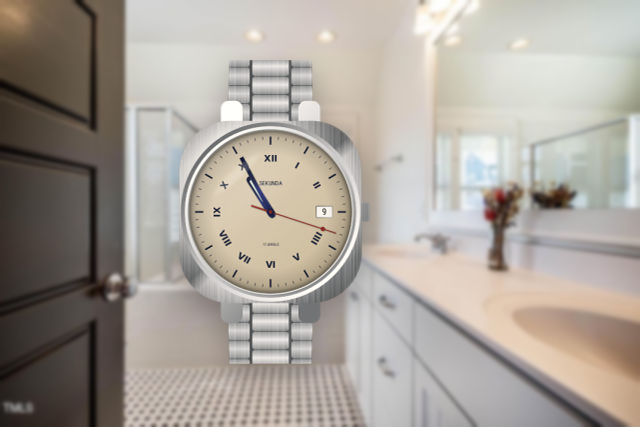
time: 10:55:18
